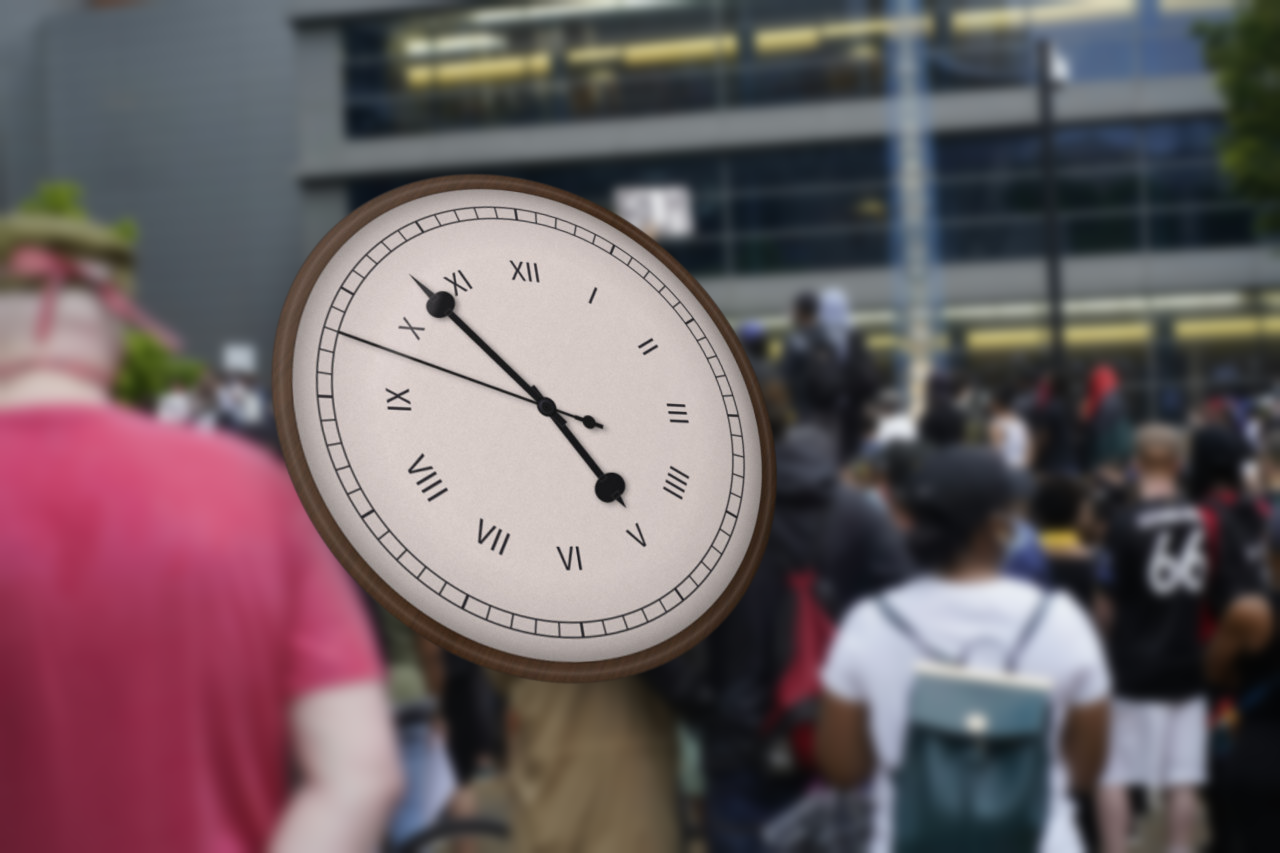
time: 4:52:48
